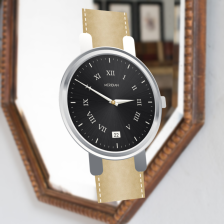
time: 2:50
